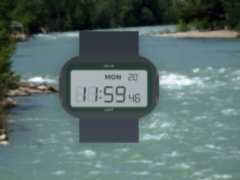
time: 11:59
